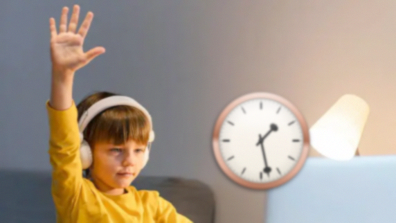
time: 1:28
